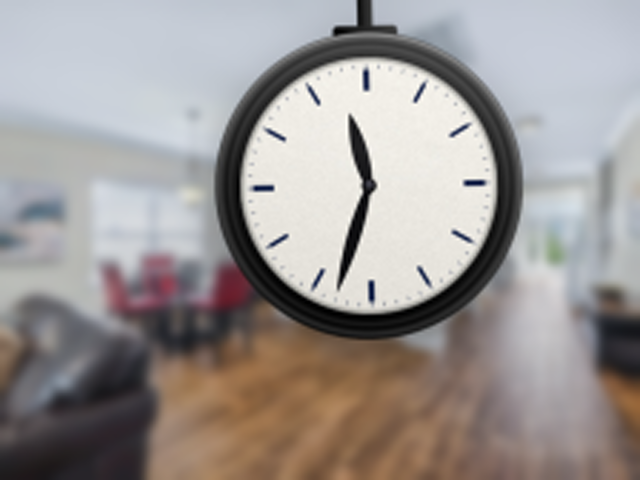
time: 11:33
